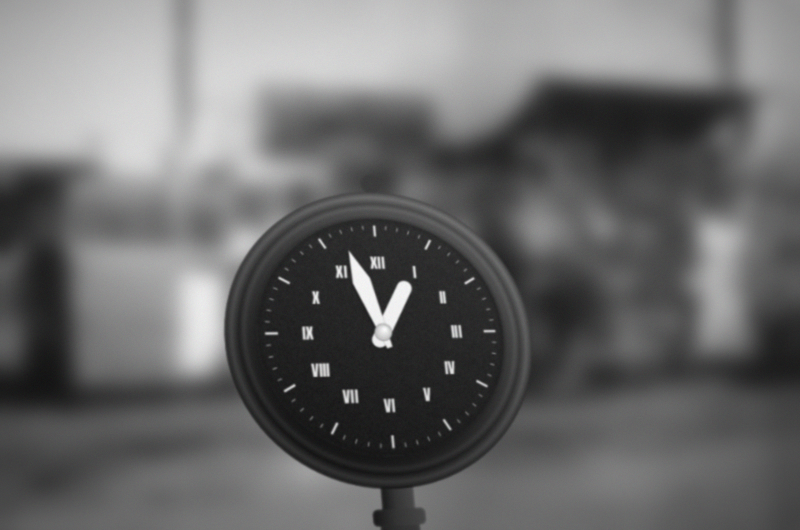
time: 12:57
